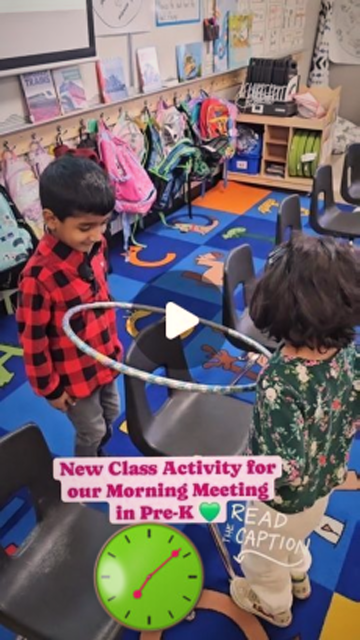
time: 7:08
